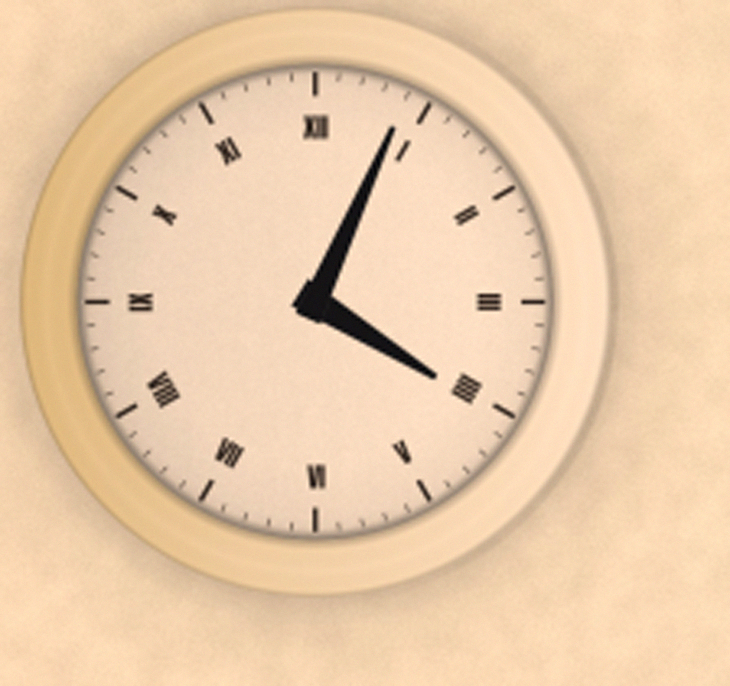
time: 4:04
